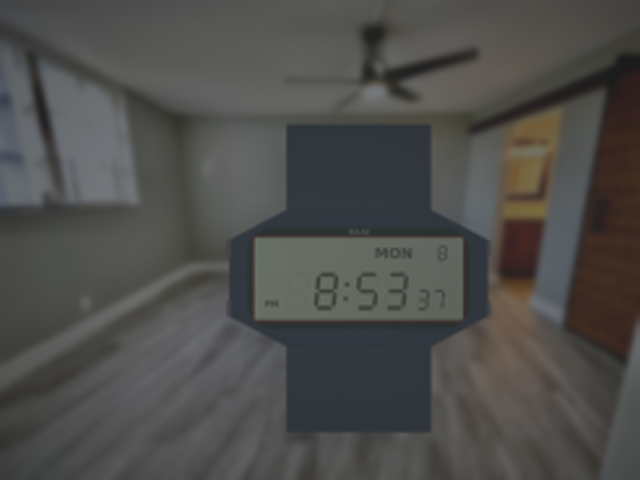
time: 8:53:37
